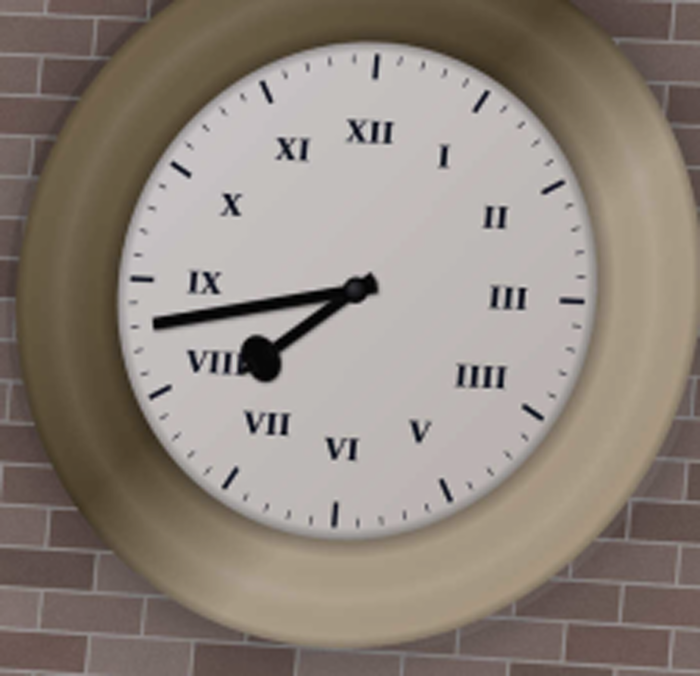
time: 7:43
